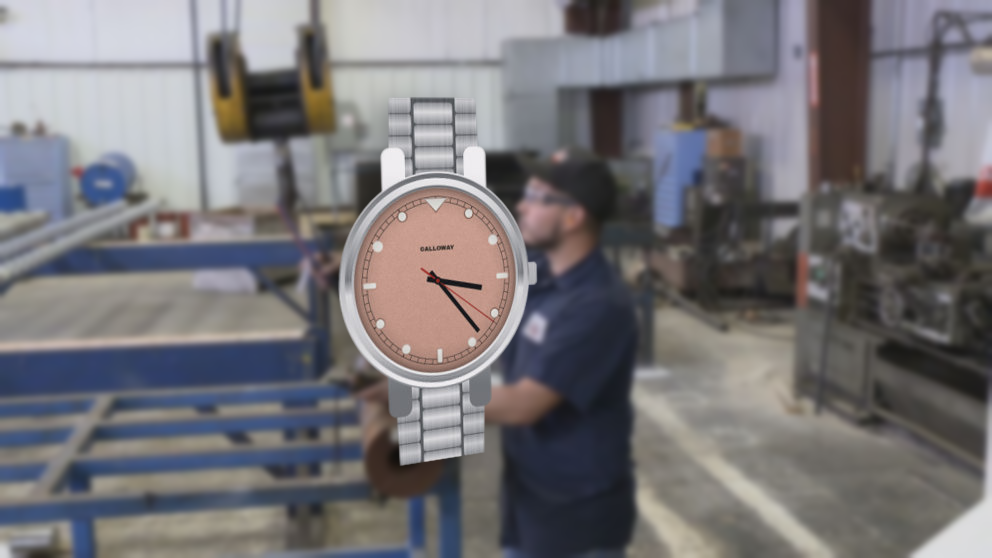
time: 3:23:21
